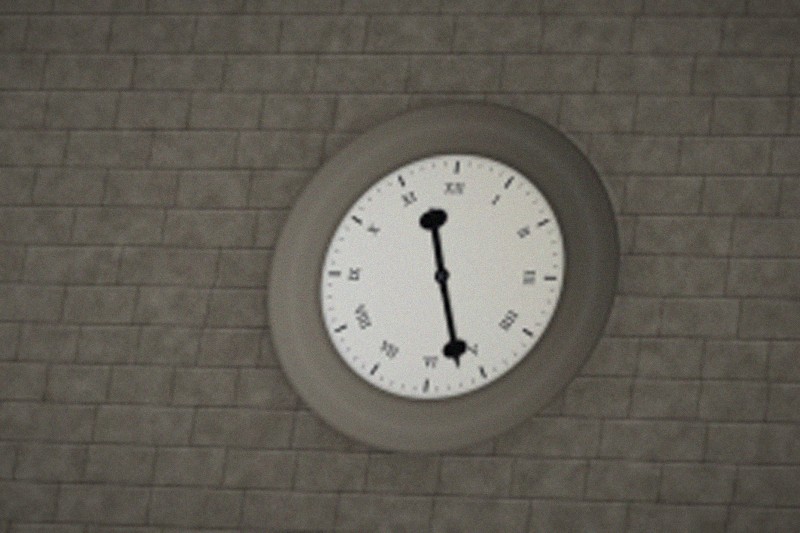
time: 11:27
